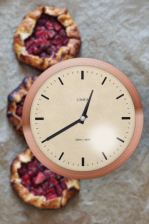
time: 12:40
